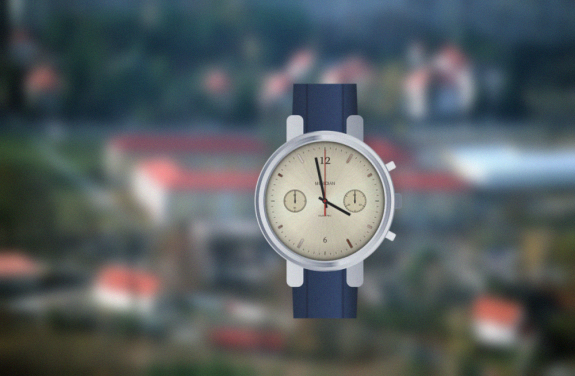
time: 3:58
